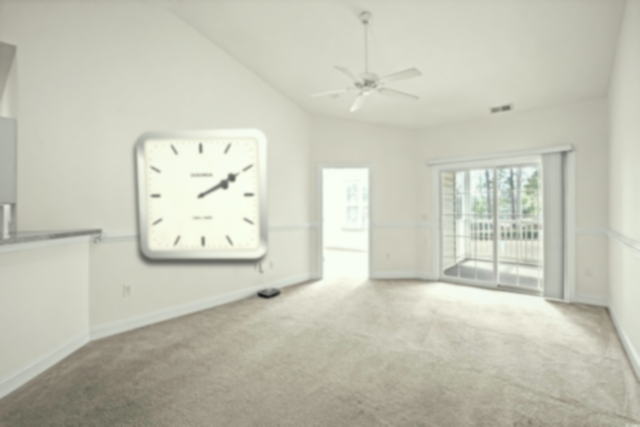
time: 2:10
